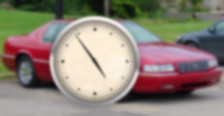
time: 4:54
